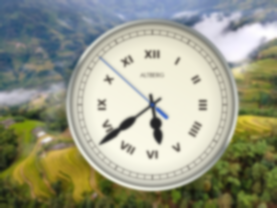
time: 5:38:52
